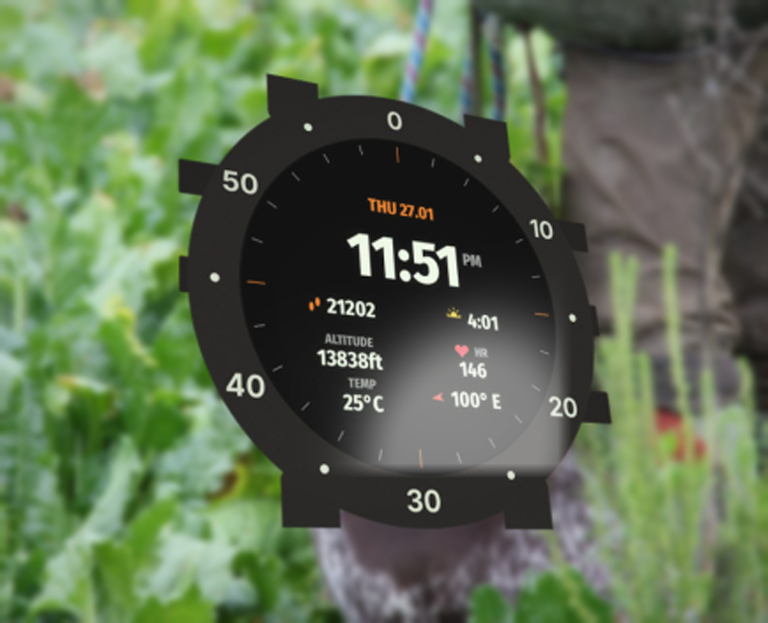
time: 11:51
